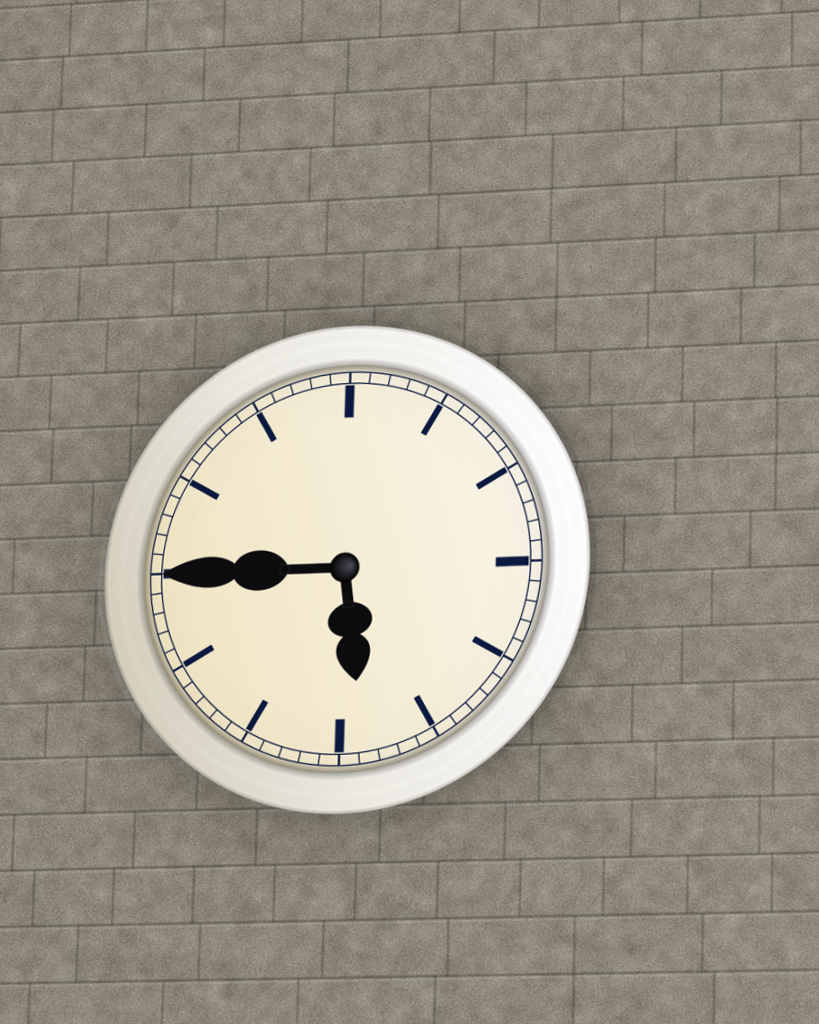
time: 5:45
